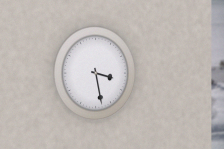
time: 3:28
